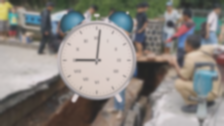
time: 9:01
